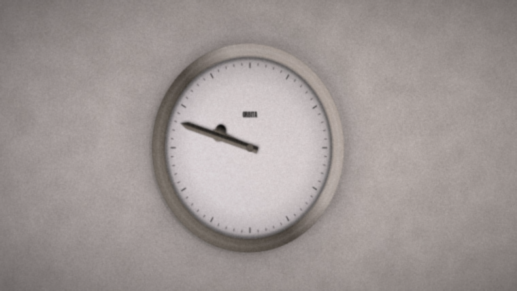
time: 9:48
